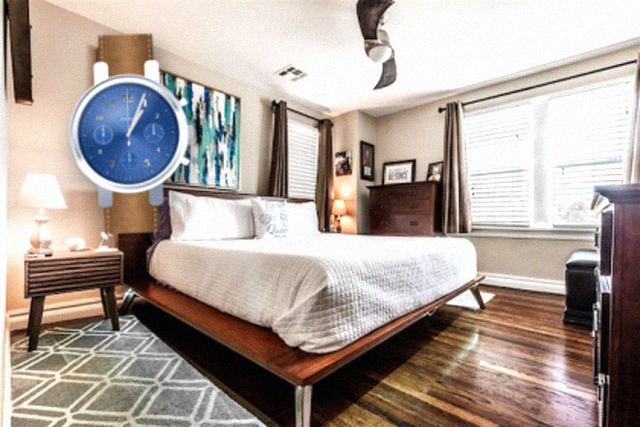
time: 1:04
